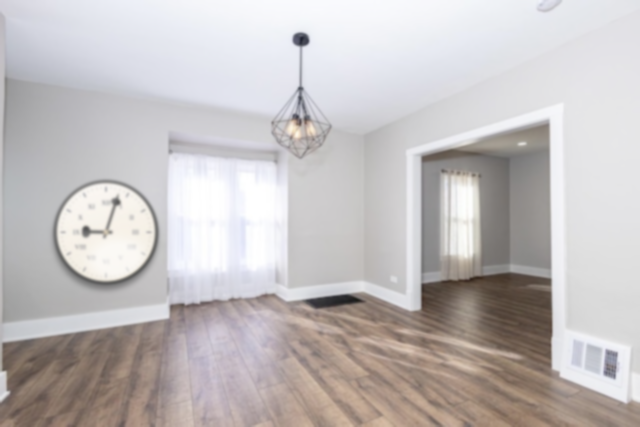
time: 9:03
